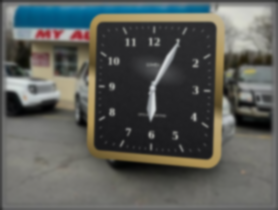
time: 6:05
